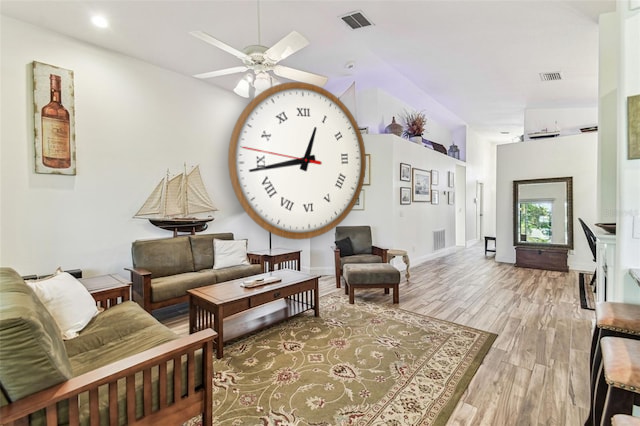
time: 12:43:47
